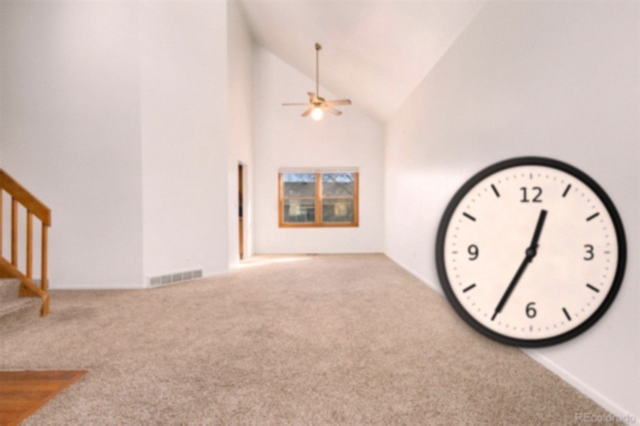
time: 12:35
